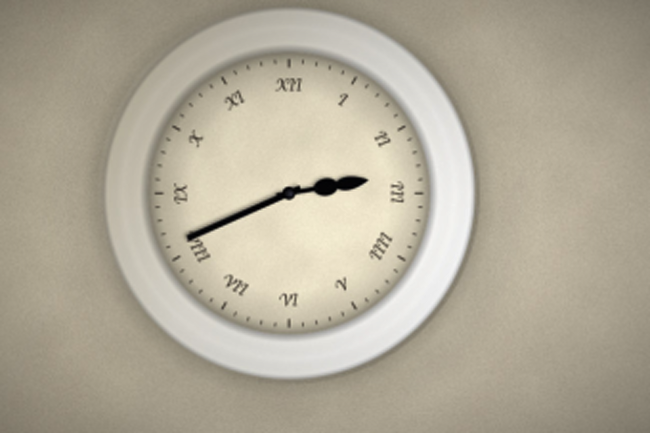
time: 2:41
